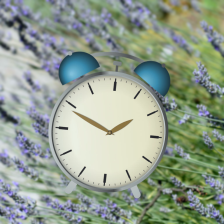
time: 1:49
